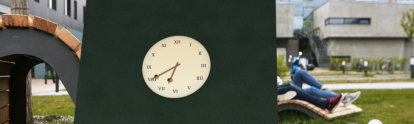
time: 6:40
